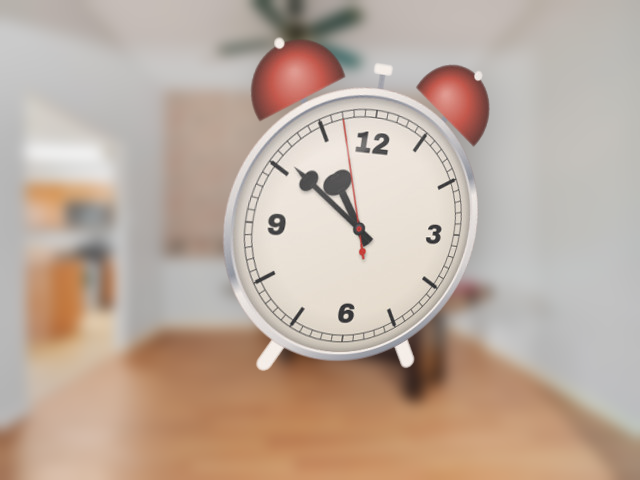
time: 10:50:57
